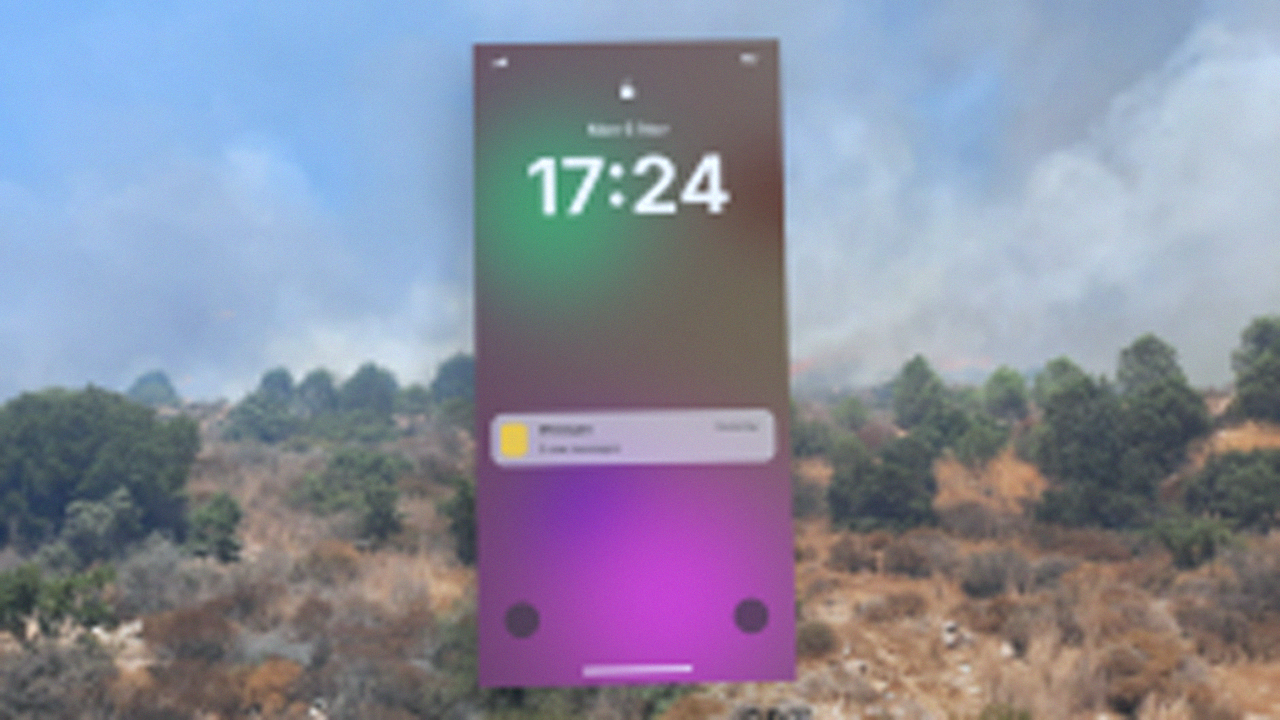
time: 17:24
